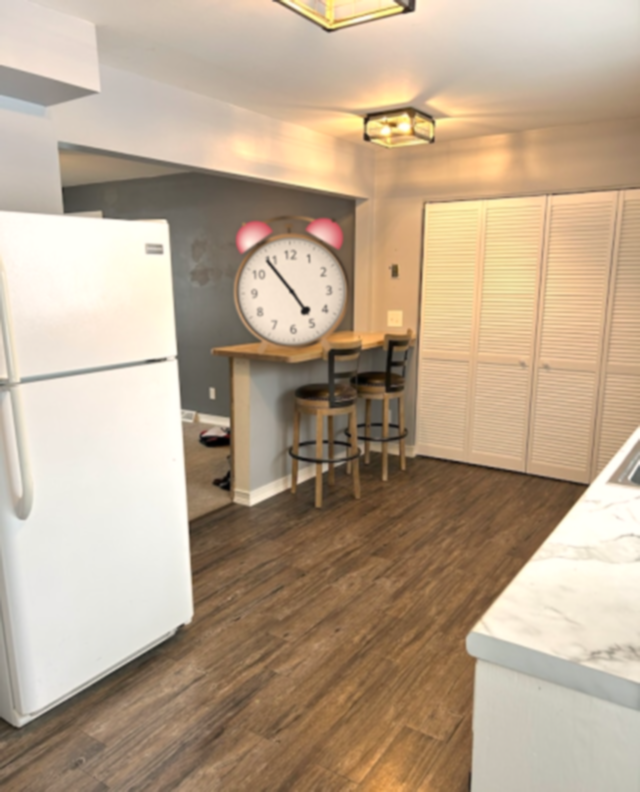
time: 4:54
